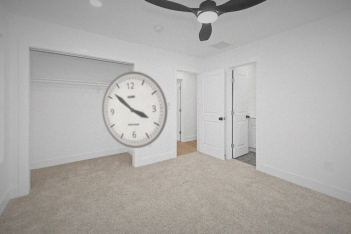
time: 3:52
